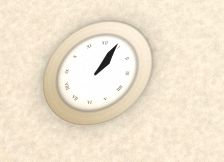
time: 1:04
